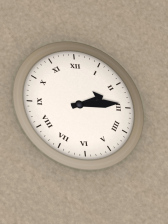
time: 2:14
